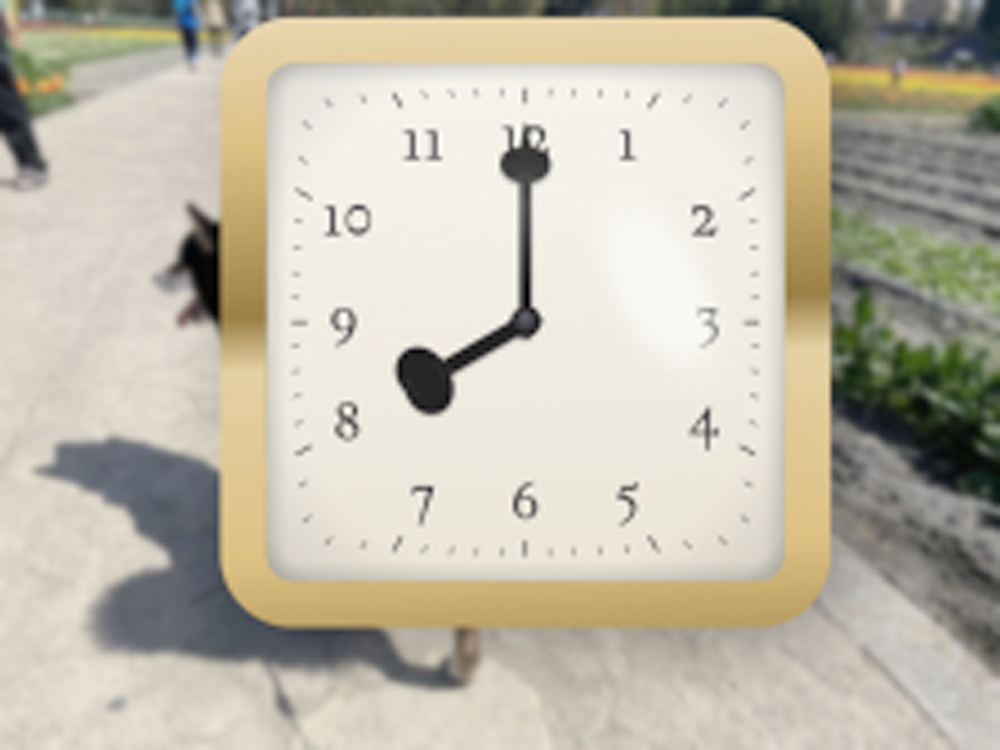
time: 8:00
